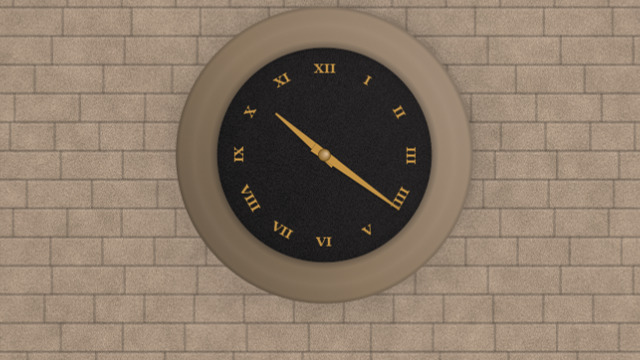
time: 10:21
